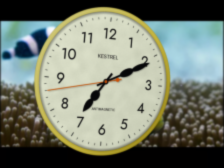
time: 7:10:43
